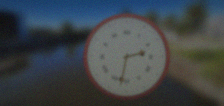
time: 2:32
